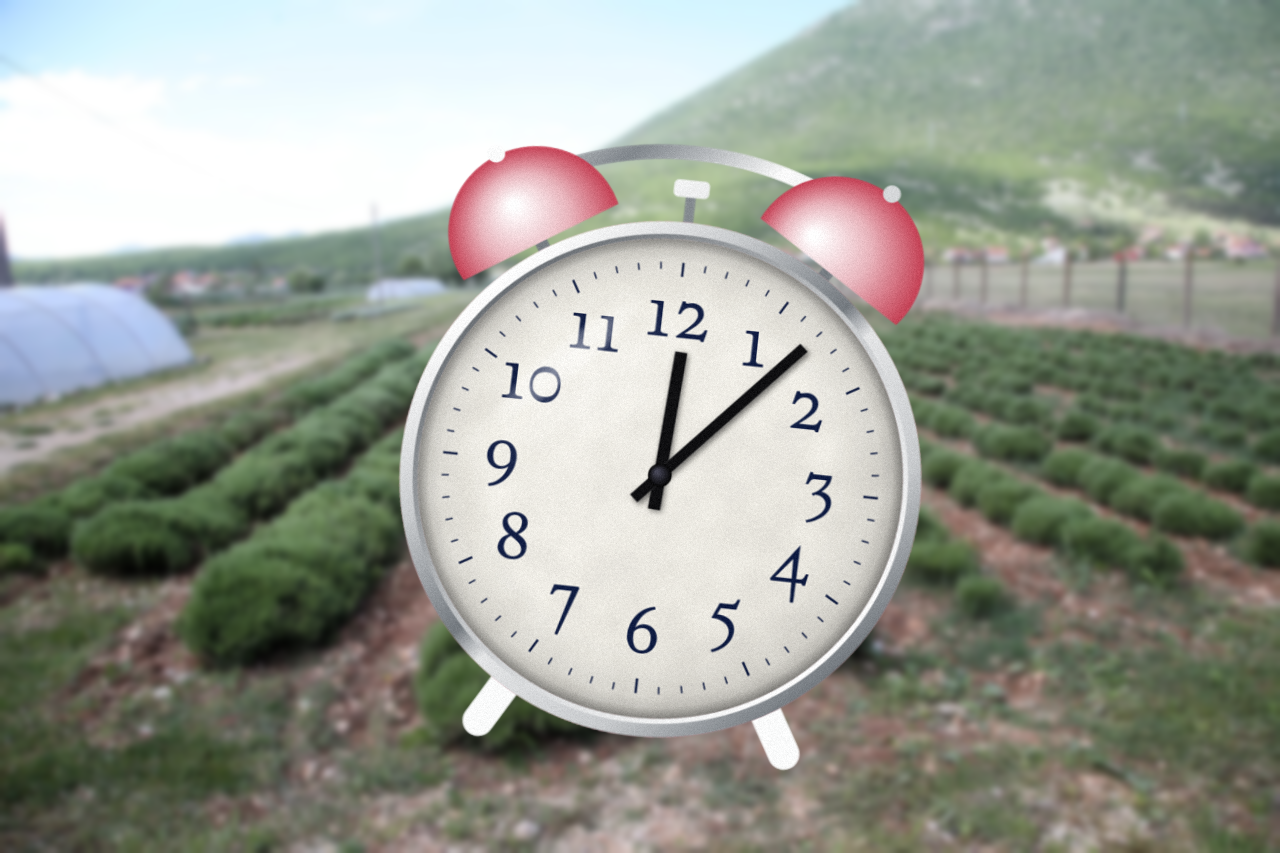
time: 12:07
